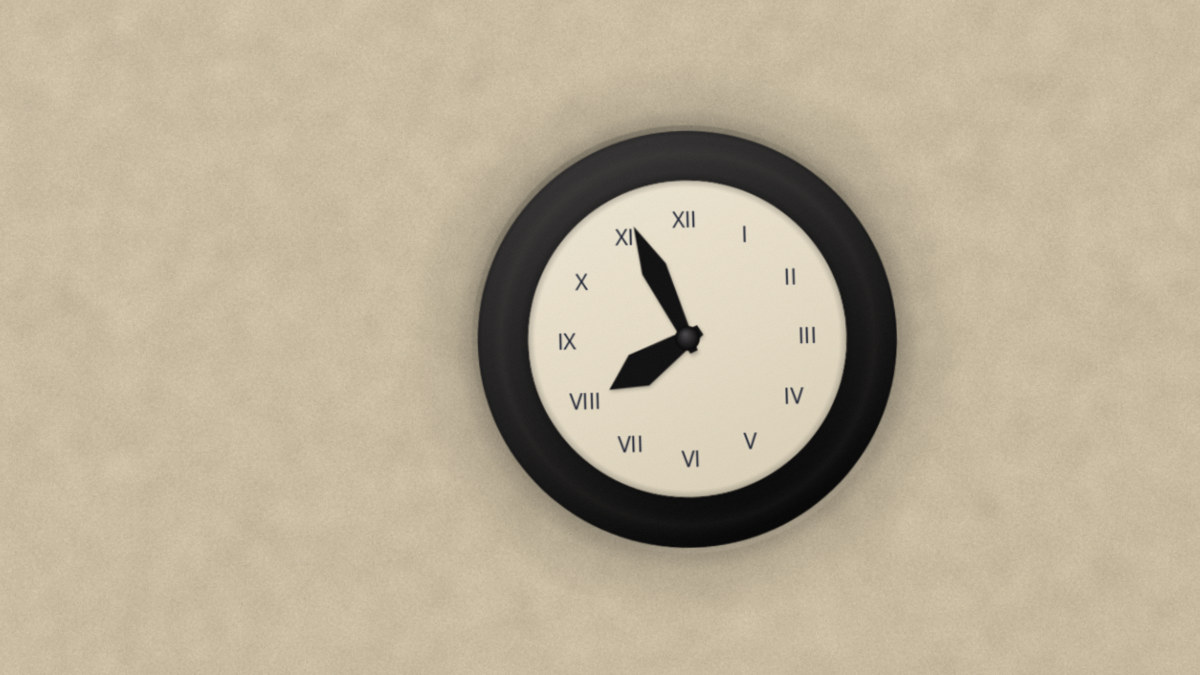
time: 7:56
